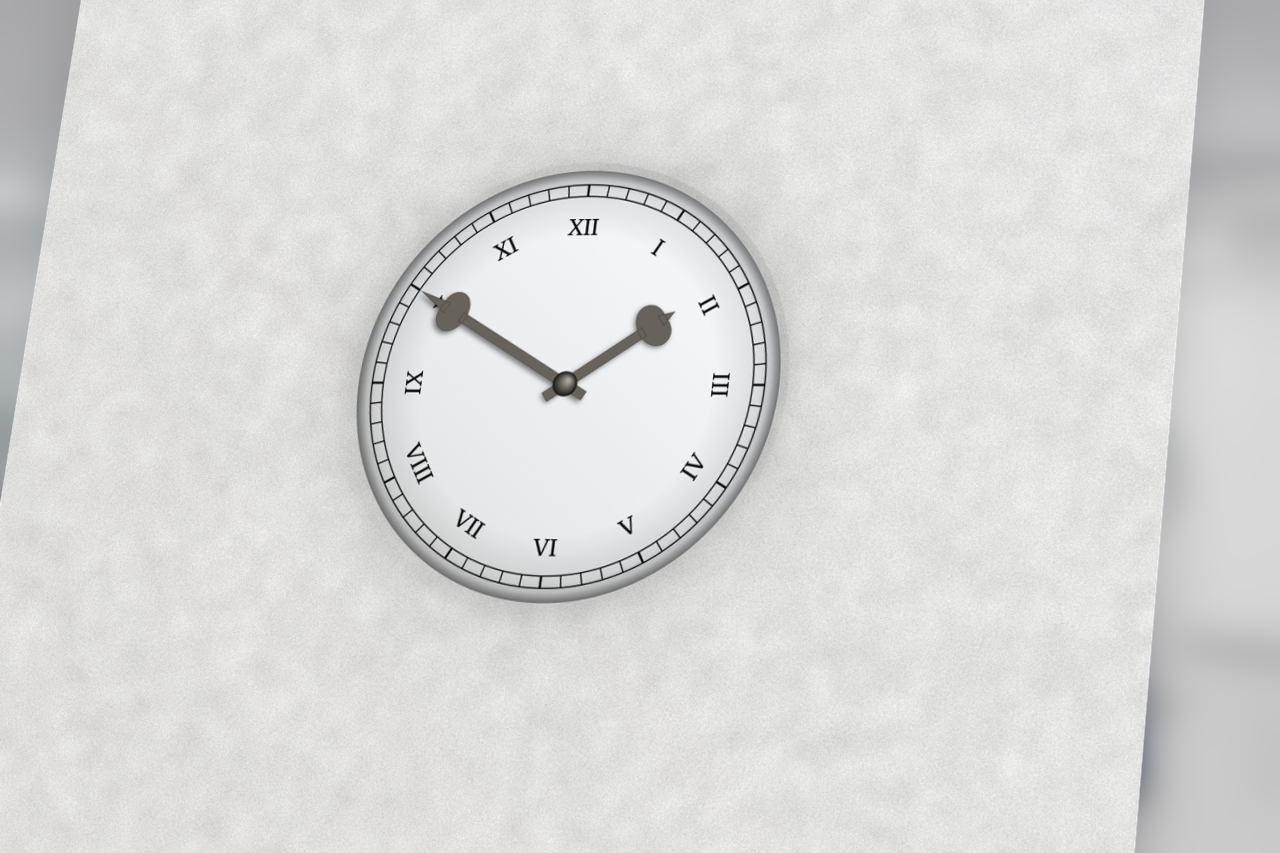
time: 1:50
